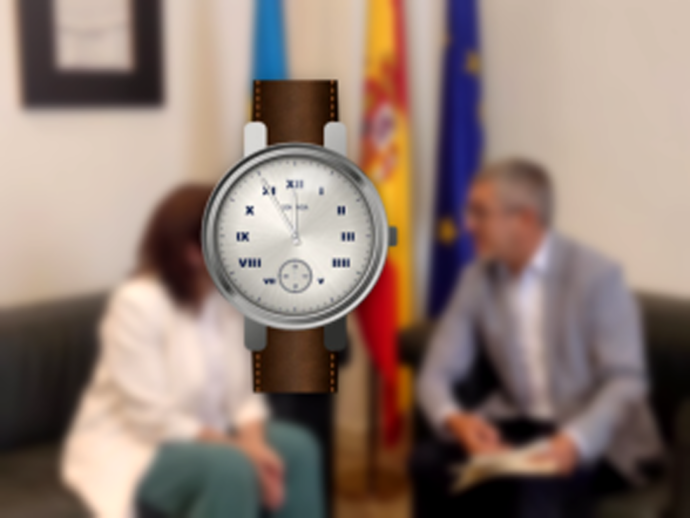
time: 11:55
